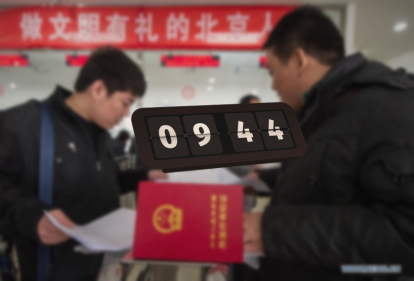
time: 9:44
